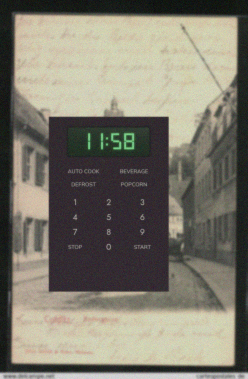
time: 11:58
